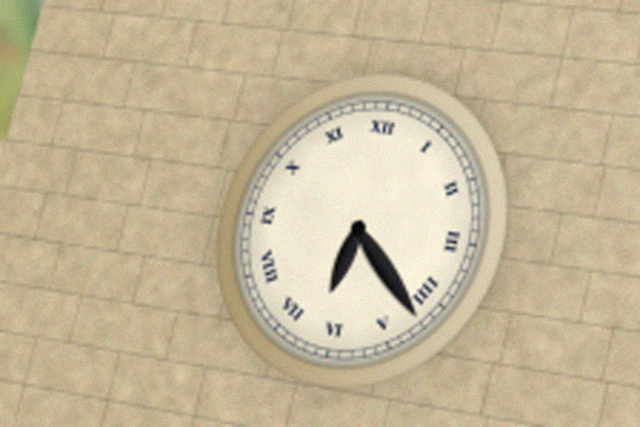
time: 6:22
